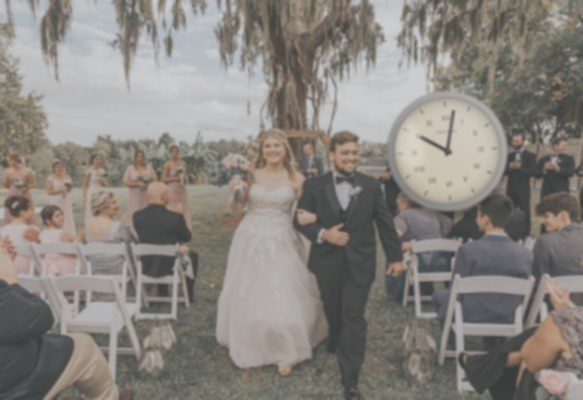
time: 10:02
